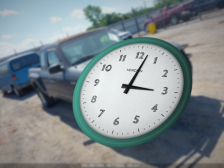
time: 3:02
